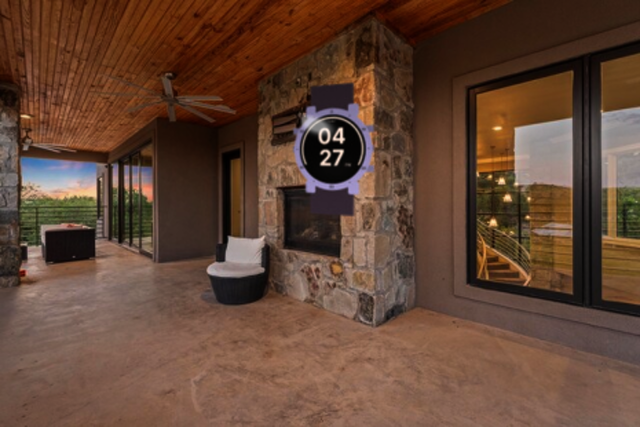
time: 4:27
